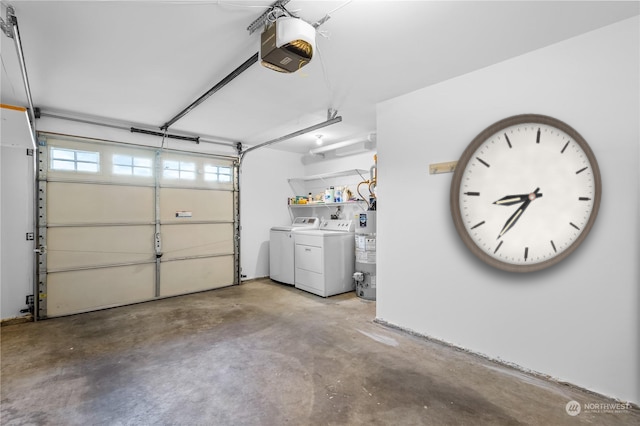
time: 8:36
